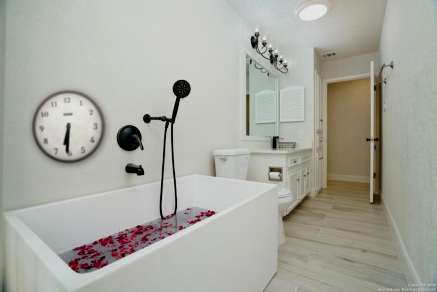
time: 6:31
